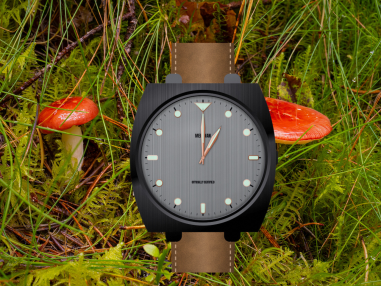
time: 1:00
